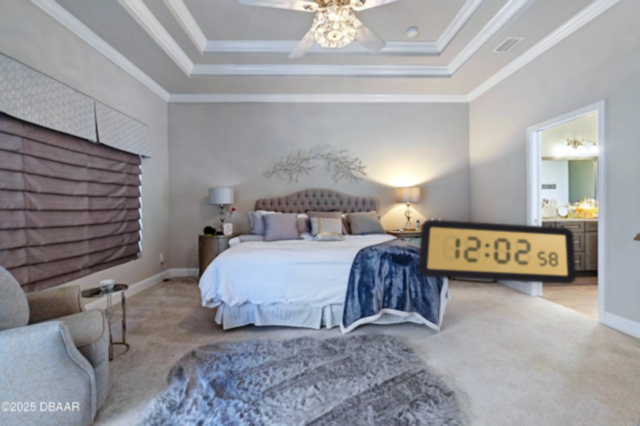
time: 12:02:58
